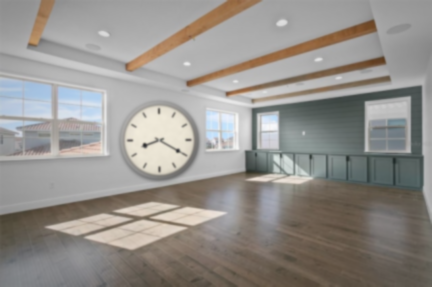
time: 8:20
